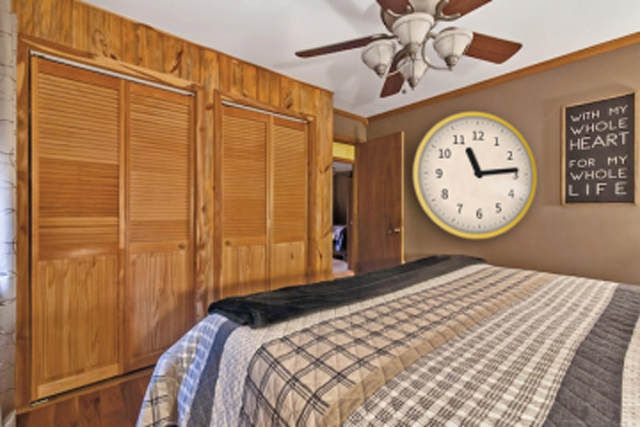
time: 11:14
